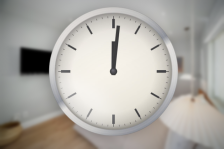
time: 12:01
